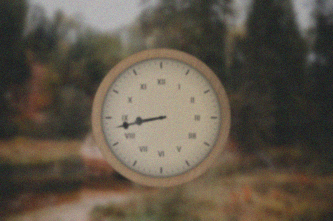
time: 8:43
